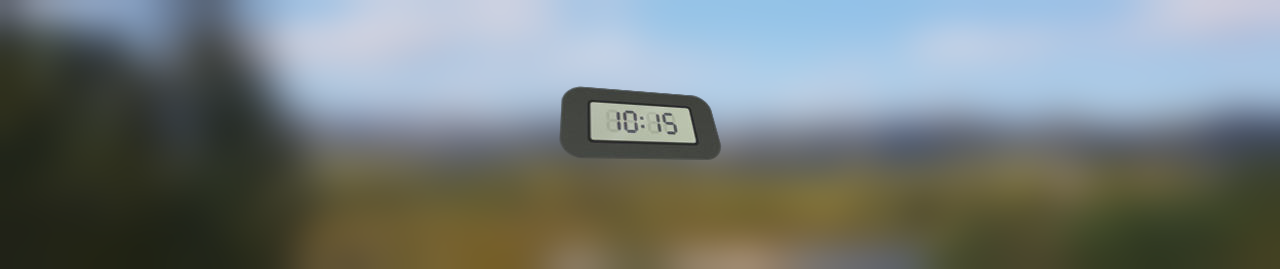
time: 10:15
